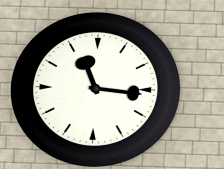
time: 11:16
